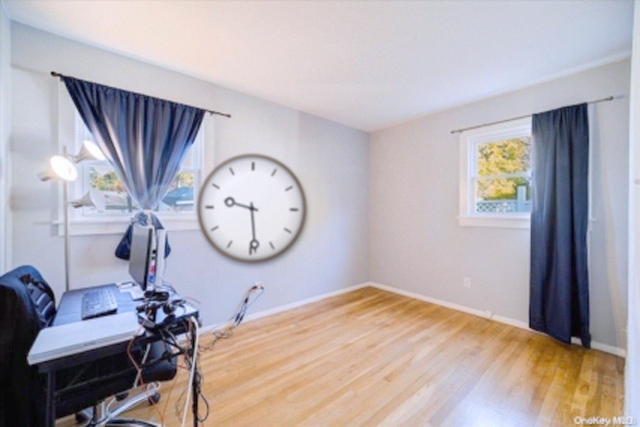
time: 9:29
